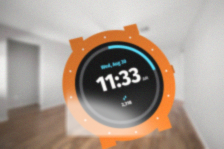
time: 11:33
